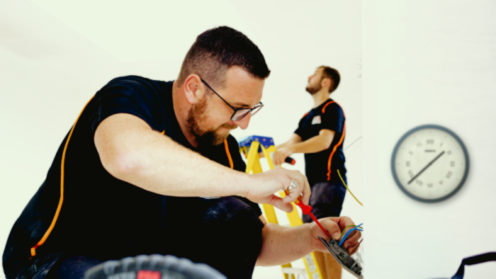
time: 1:38
